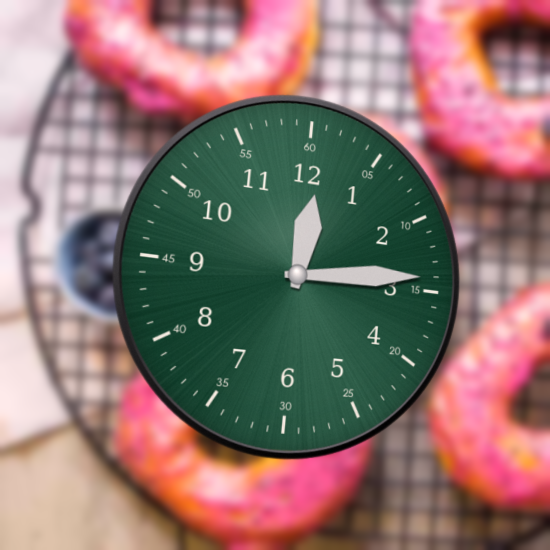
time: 12:14
